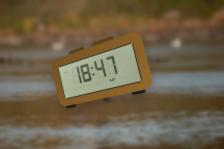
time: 18:47
